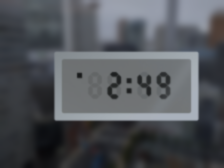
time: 2:49
